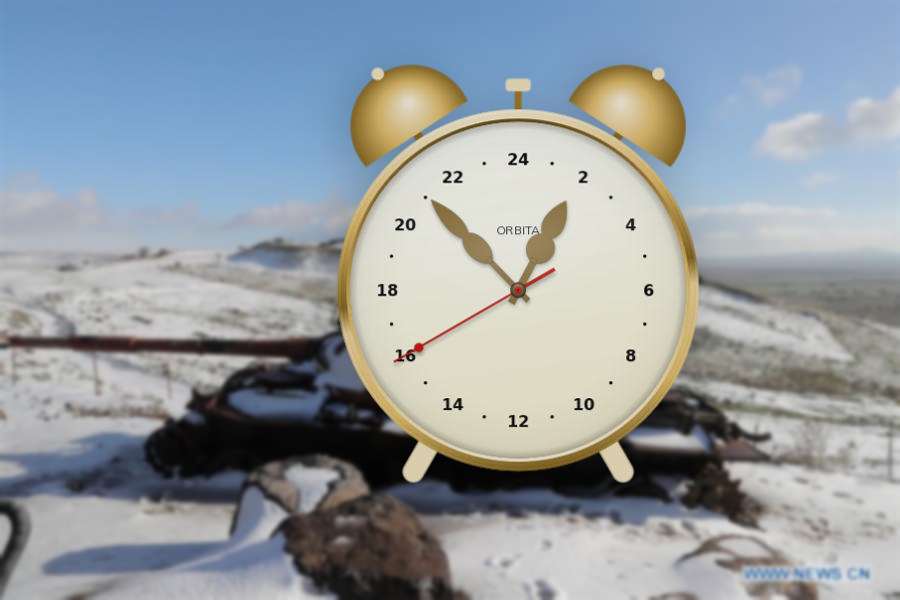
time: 1:52:40
